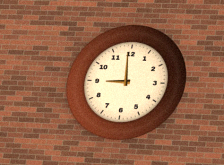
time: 8:59
